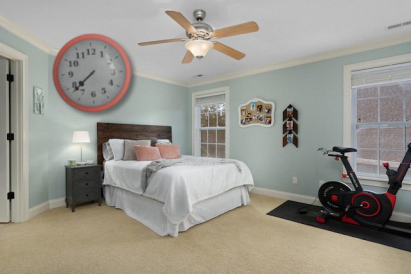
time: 7:38
